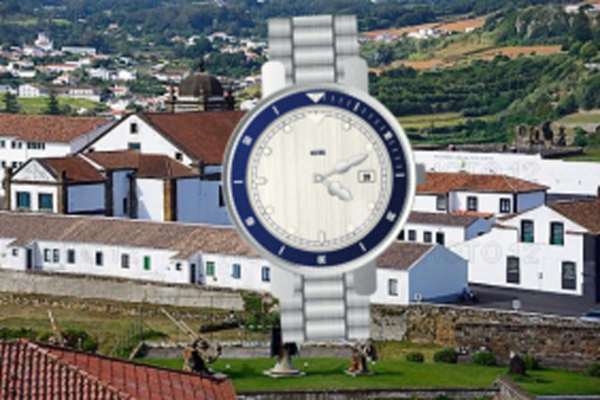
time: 4:11
